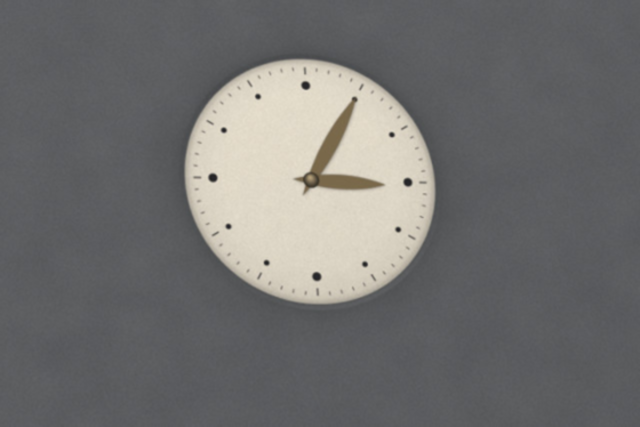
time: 3:05
